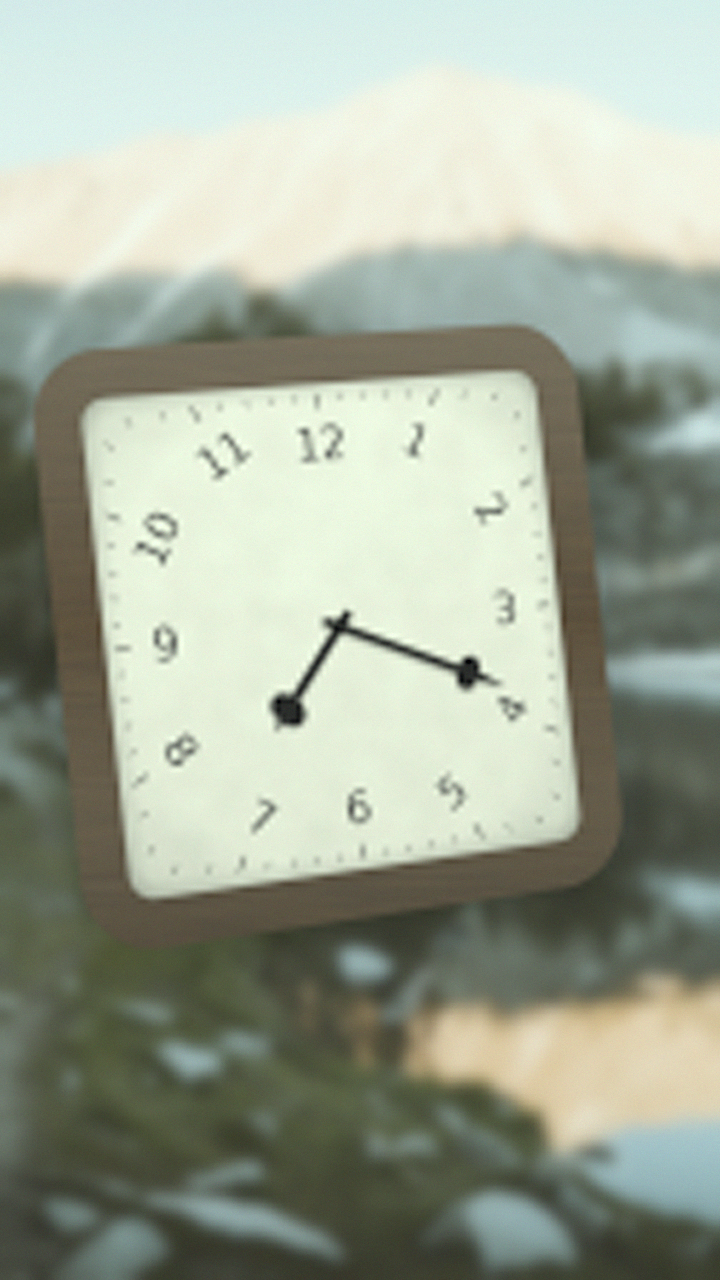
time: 7:19
